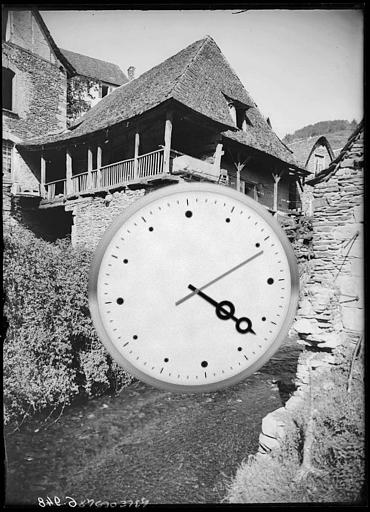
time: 4:22:11
